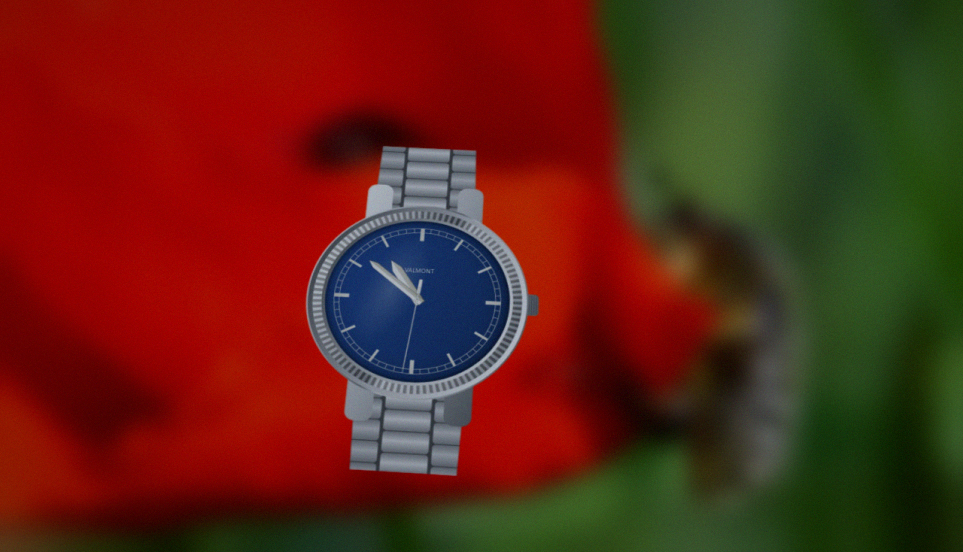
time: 10:51:31
